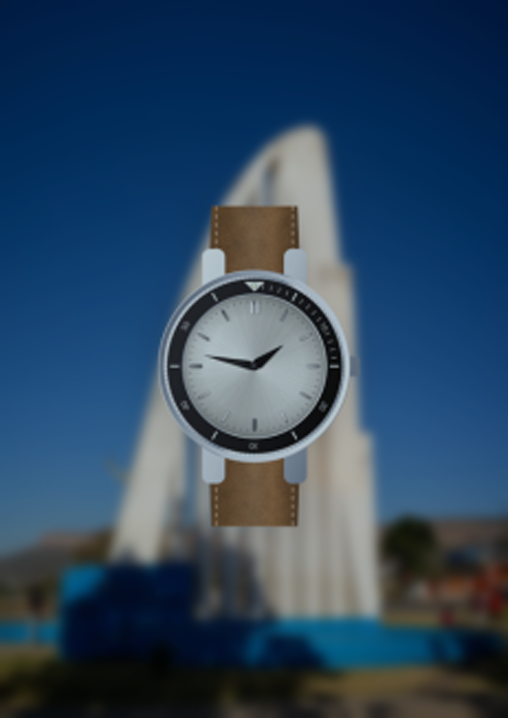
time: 1:47
